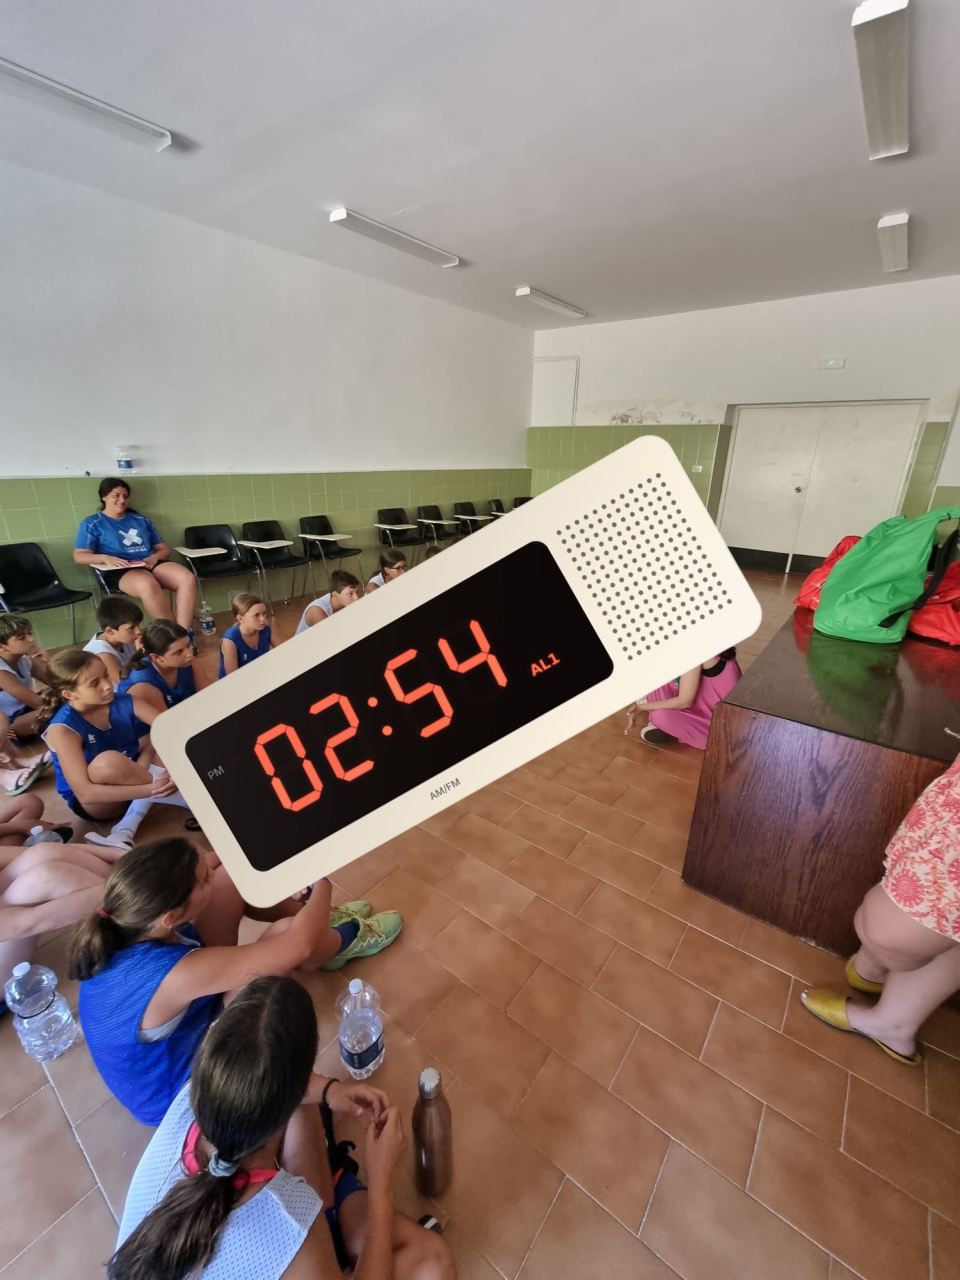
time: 2:54
